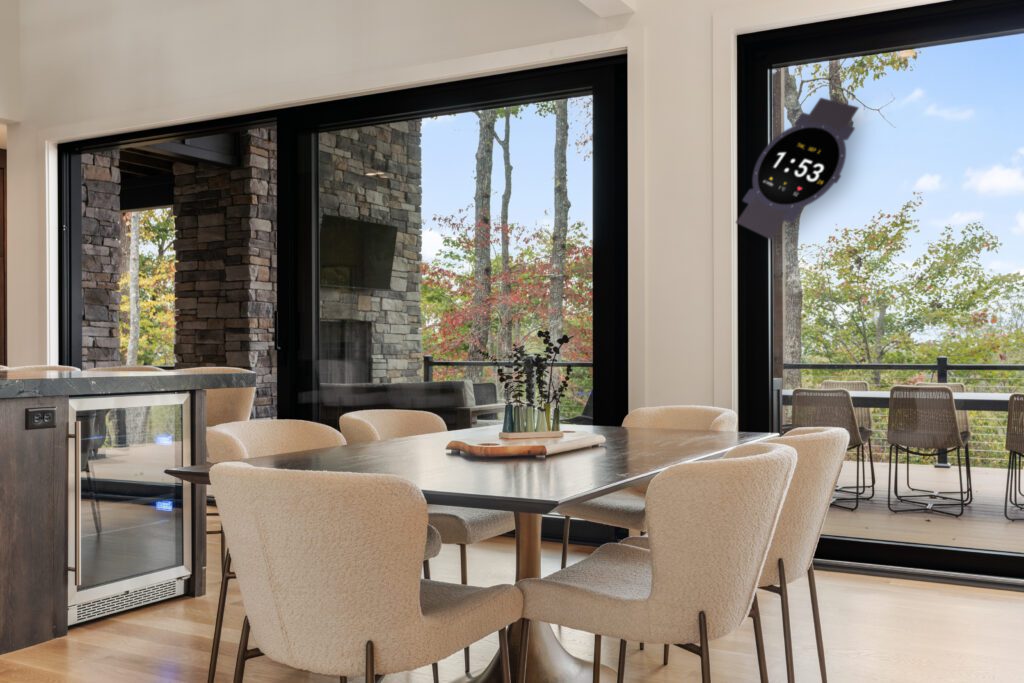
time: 1:53
